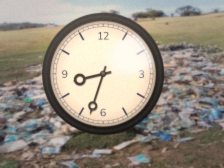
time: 8:33
